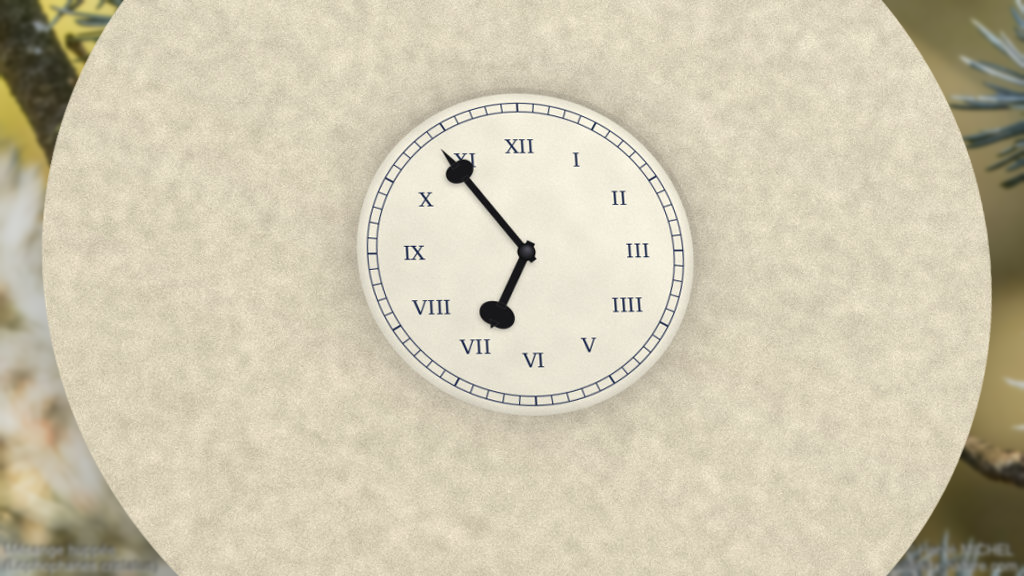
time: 6:54
